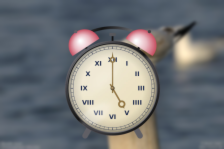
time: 5:00
